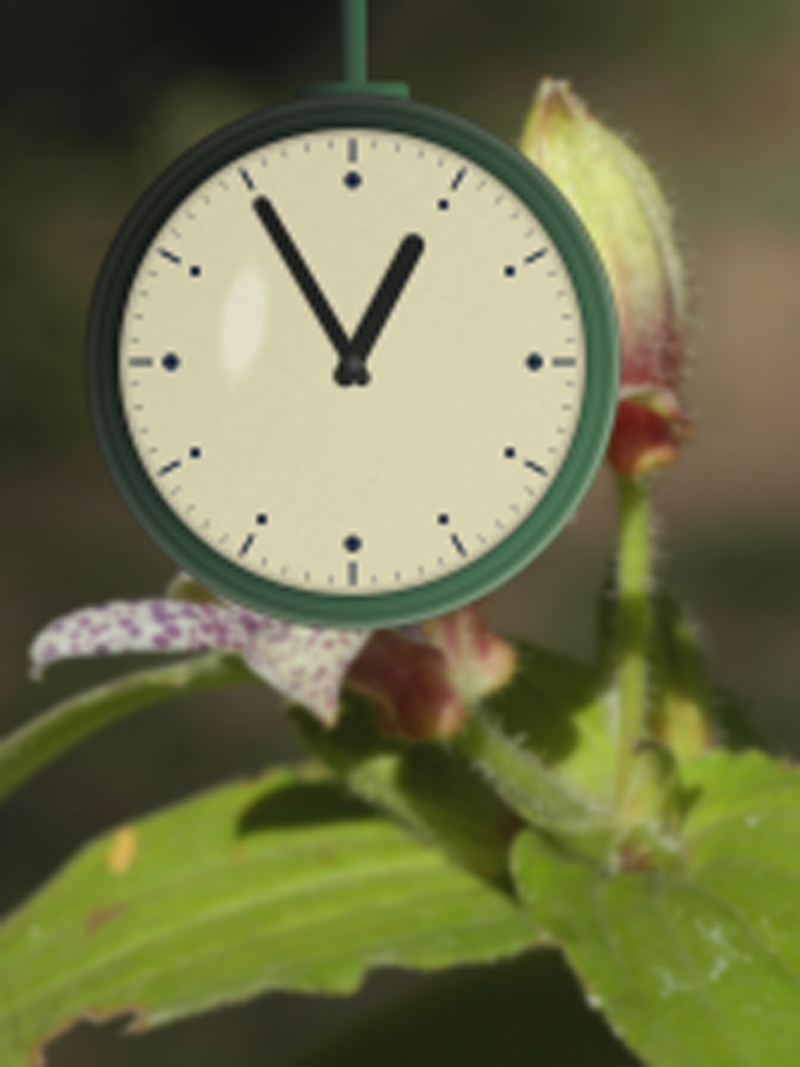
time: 12:55
